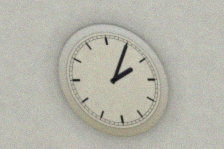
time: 2:05
